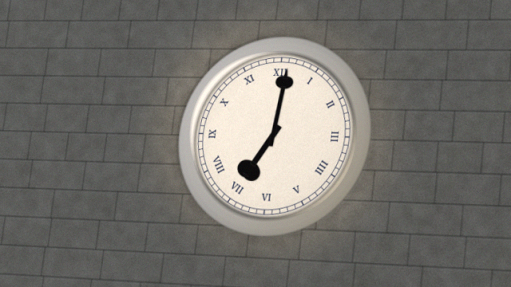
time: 7:01
